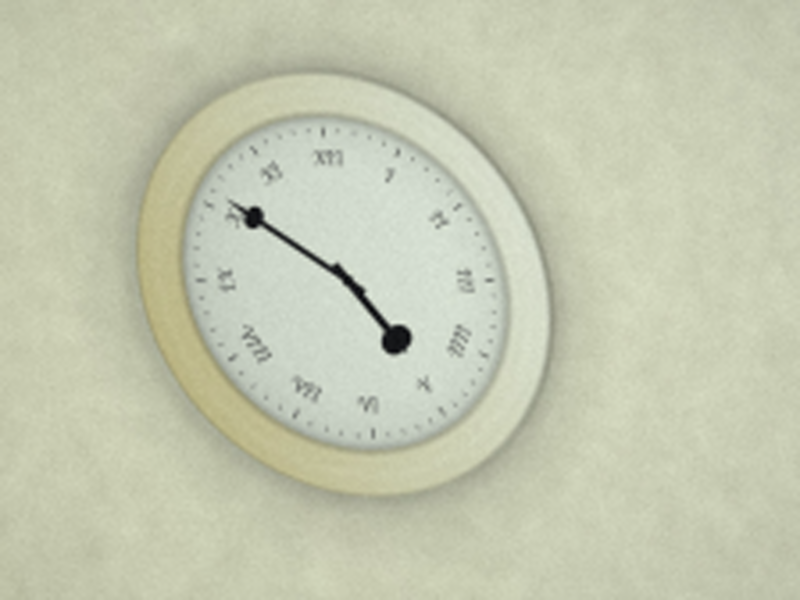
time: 4:51
